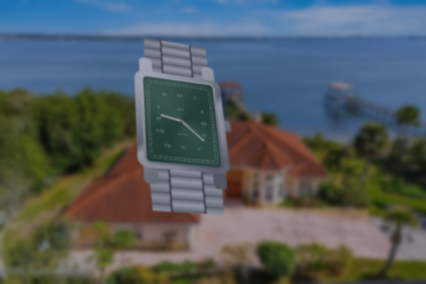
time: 9:22
